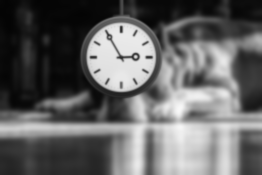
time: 2:55
